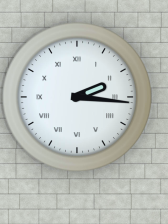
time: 2:16
